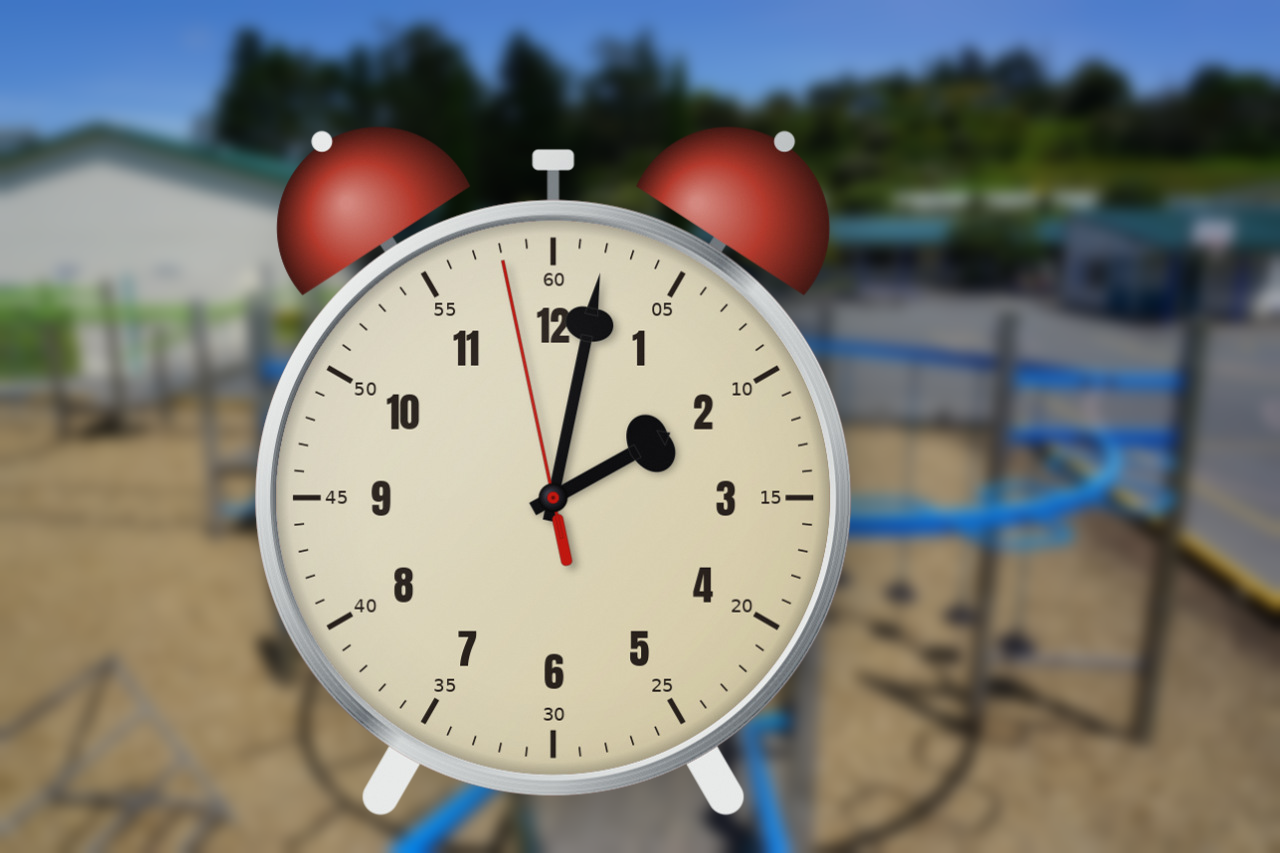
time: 2:01:58
